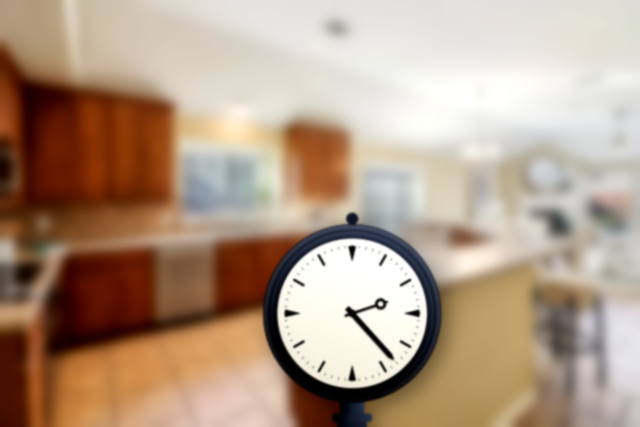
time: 2:23
